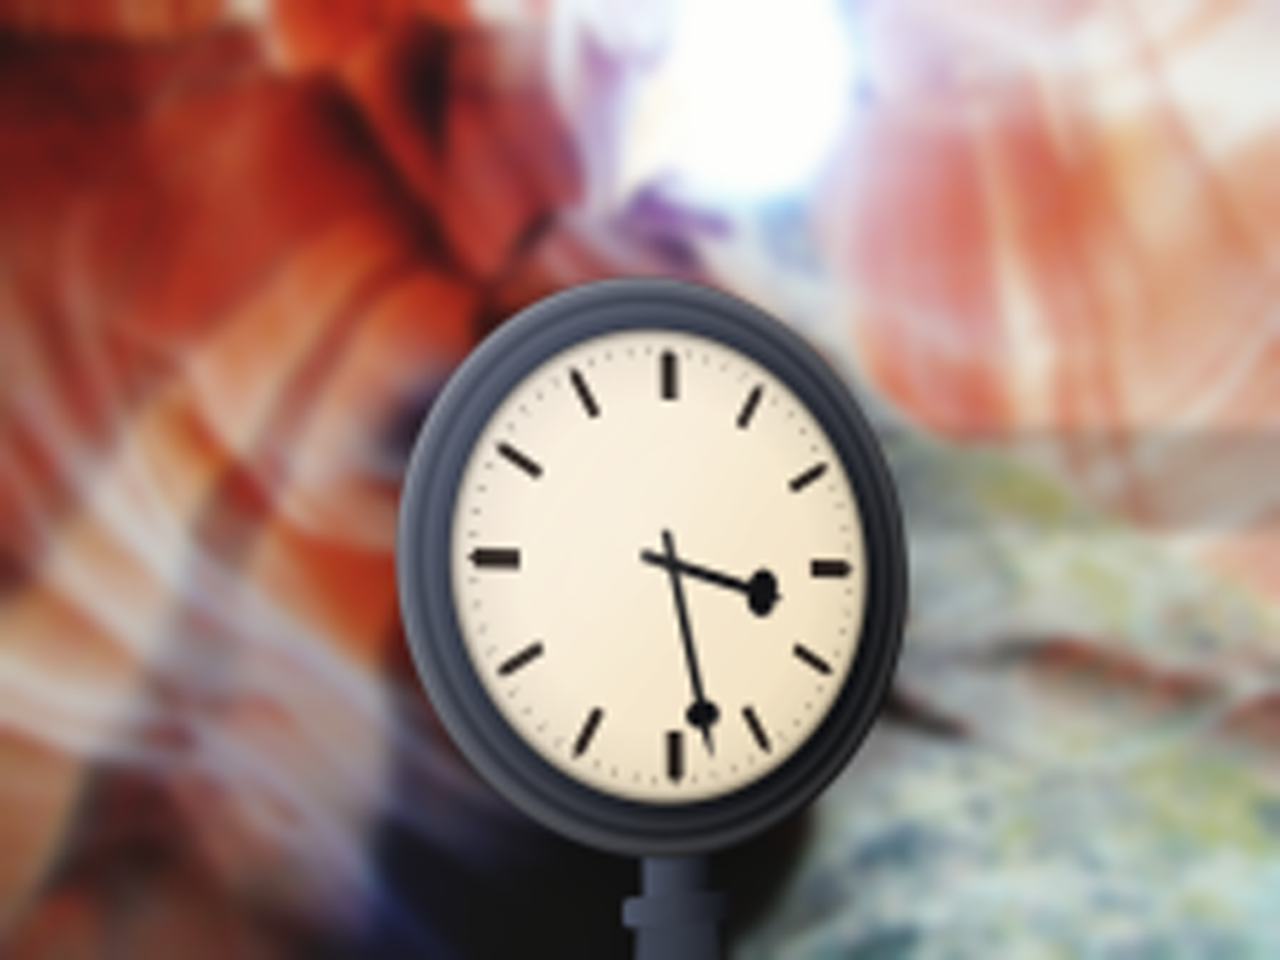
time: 3:28
